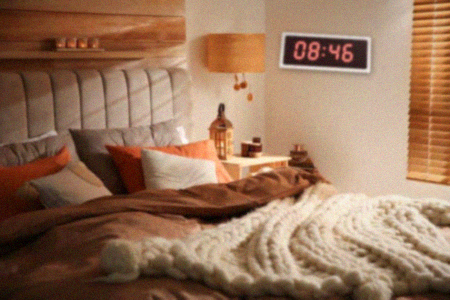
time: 8:46
